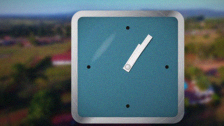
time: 1:06
